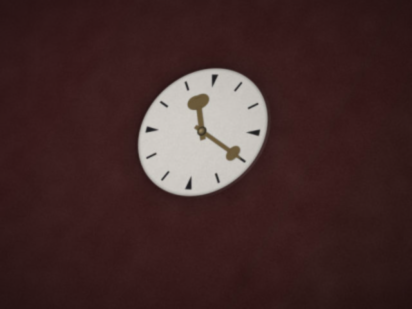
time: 11:20
